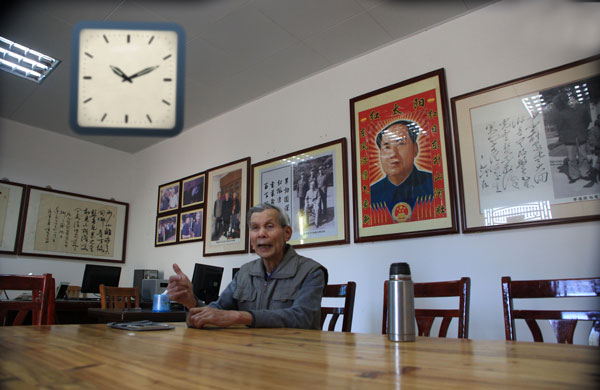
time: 10:11
